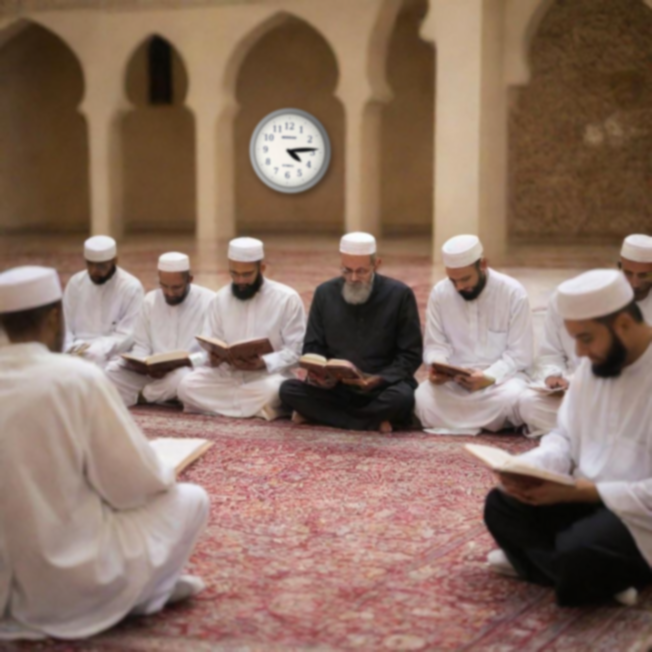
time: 4:14
